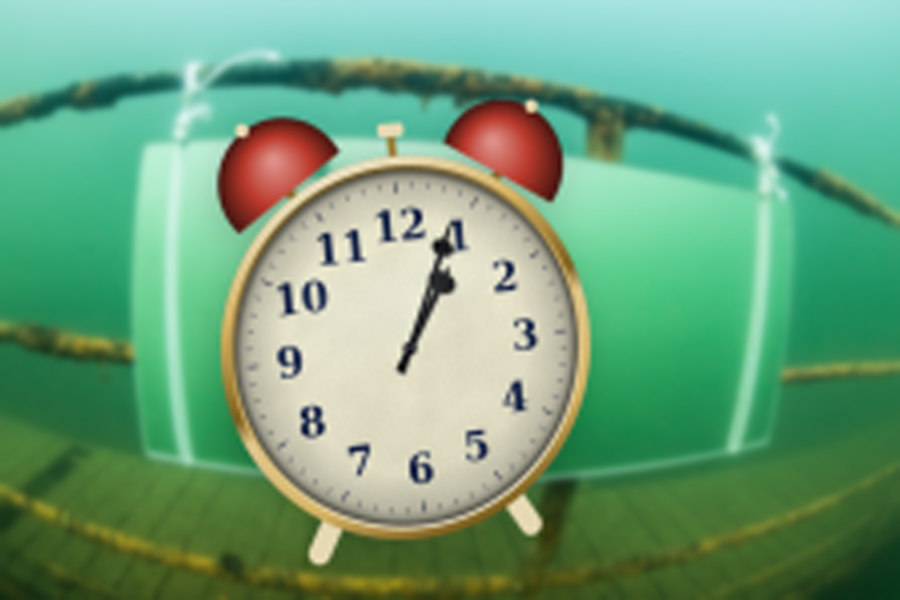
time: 1:04
